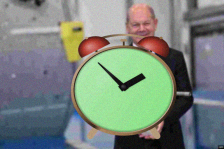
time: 1:53
